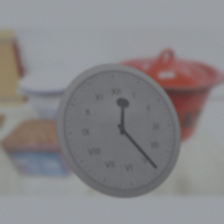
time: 12:24
